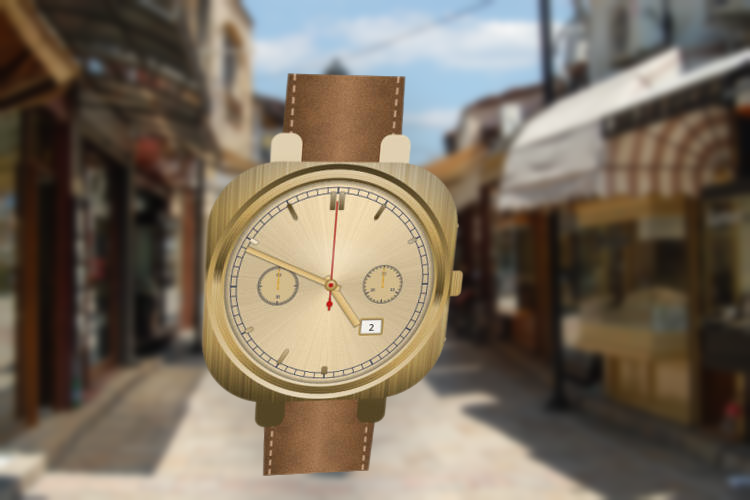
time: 4:49
